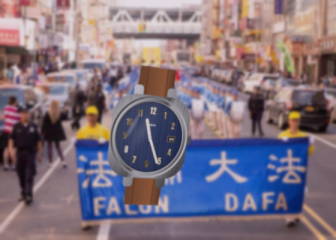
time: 11:26
